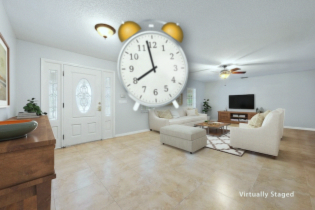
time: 7:58
